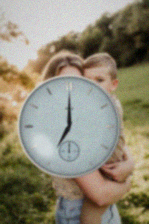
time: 7:00
